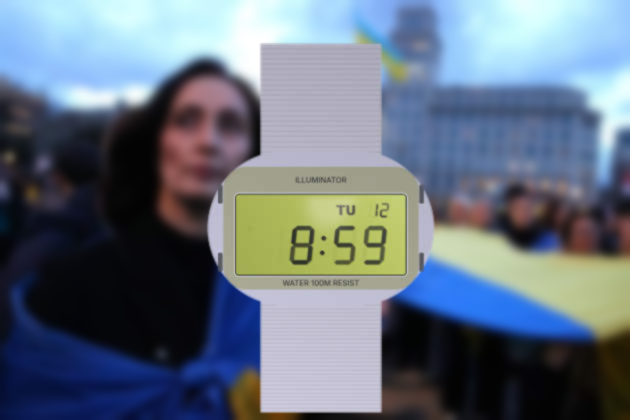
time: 8:59
